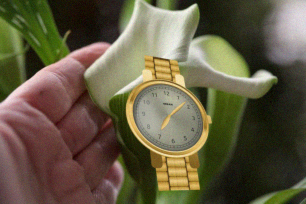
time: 7:08
